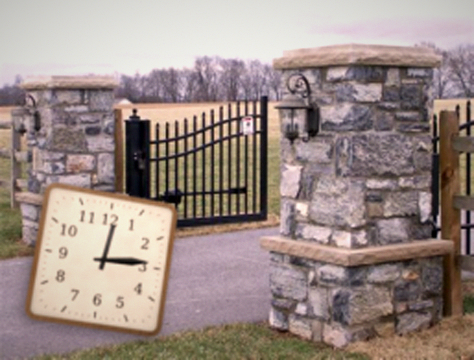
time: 12:14
